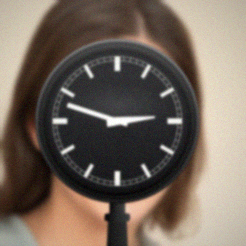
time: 2:48
